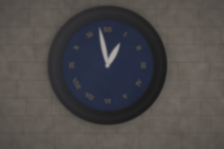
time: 12:58
